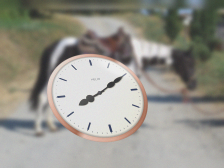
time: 8:10
